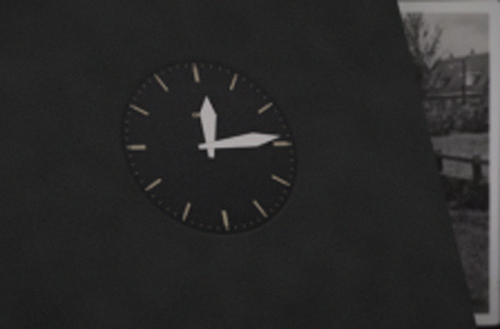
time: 12:14
